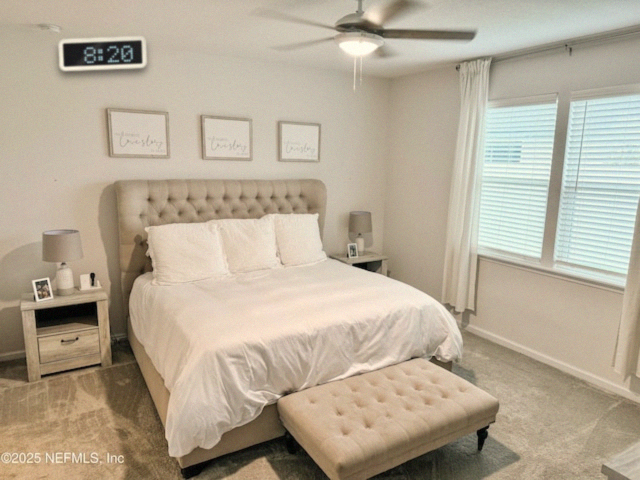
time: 8:20
